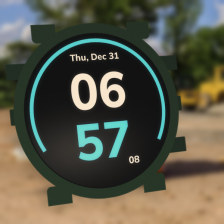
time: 6:57:08
